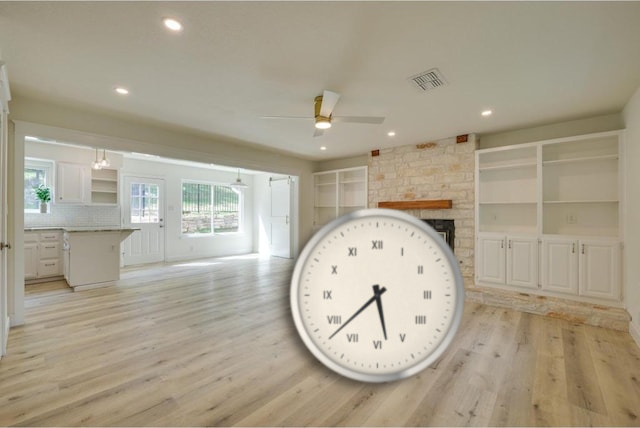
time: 5:38
